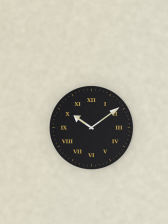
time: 10:09
